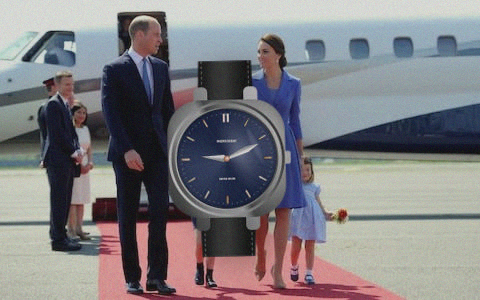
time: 9:11
